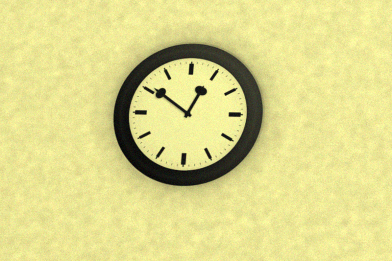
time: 12:51
